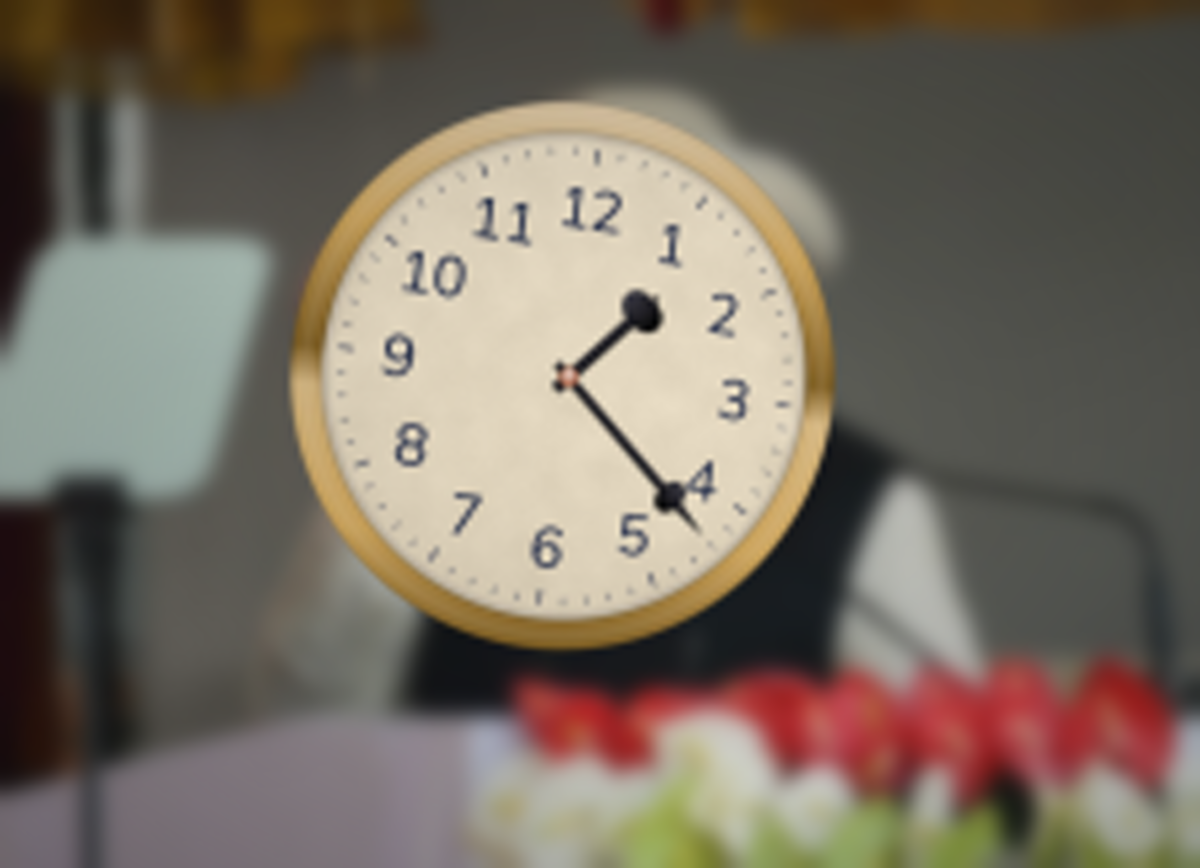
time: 1:22
